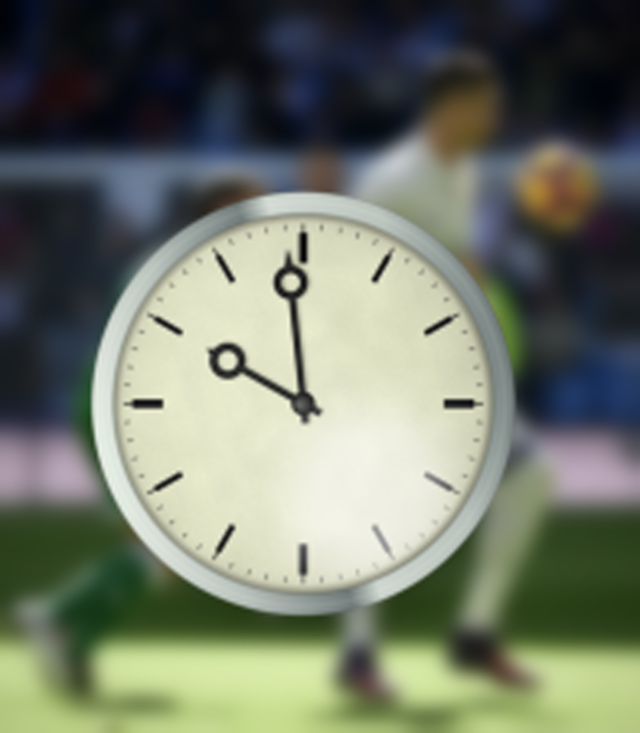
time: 9:59
